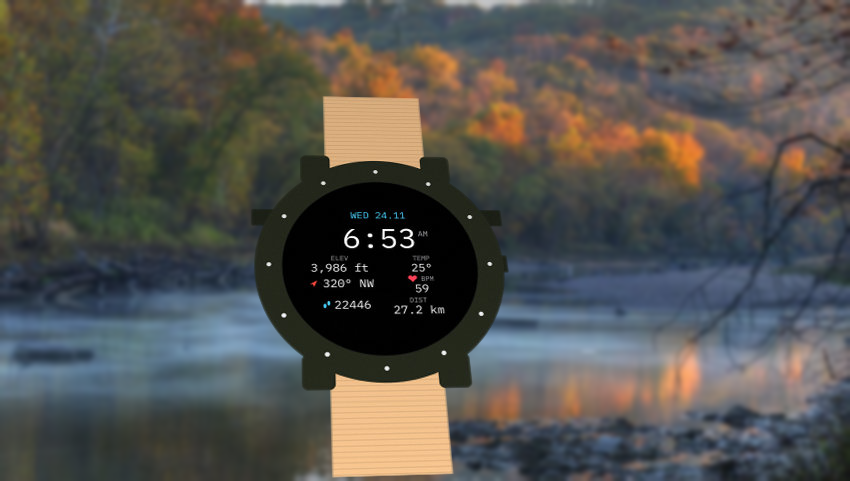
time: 6:53
